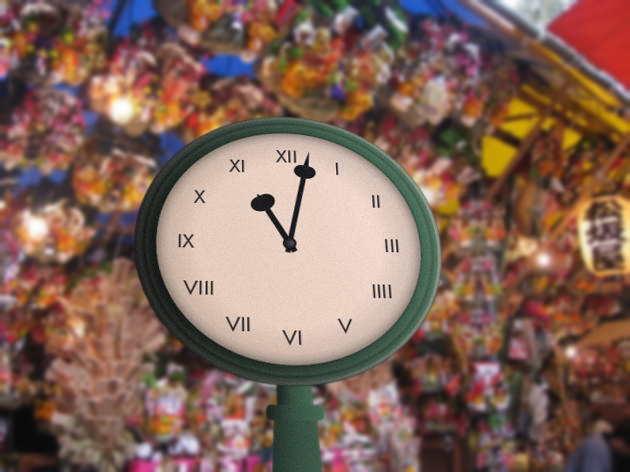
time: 11:02
